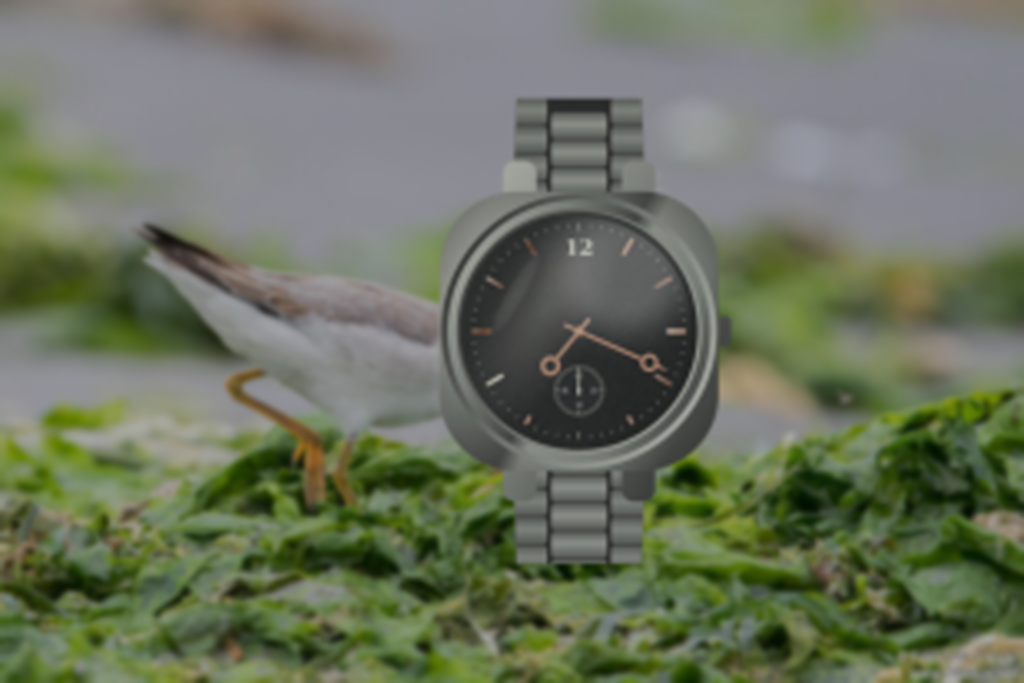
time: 7:19
